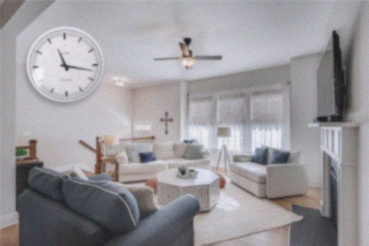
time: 11:17
